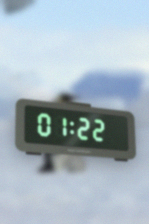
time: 1:22
